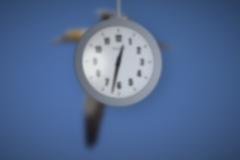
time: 12:32
